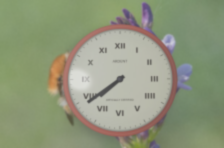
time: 7:39
